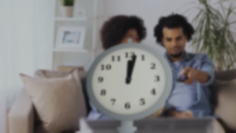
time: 12:02
